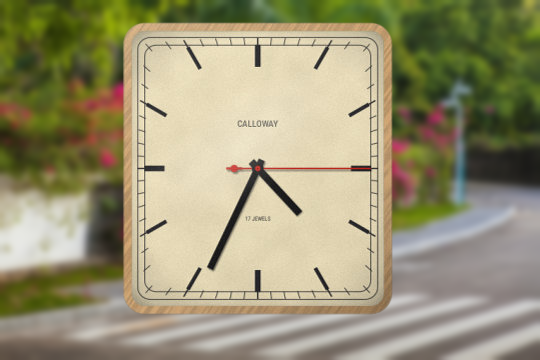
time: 4:34:15
